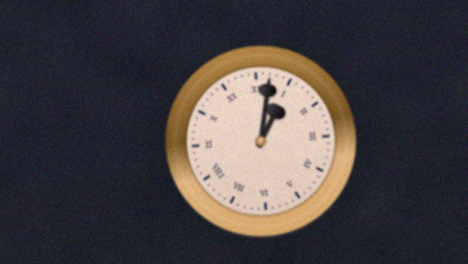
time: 1:02
